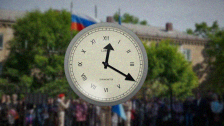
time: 12:20
